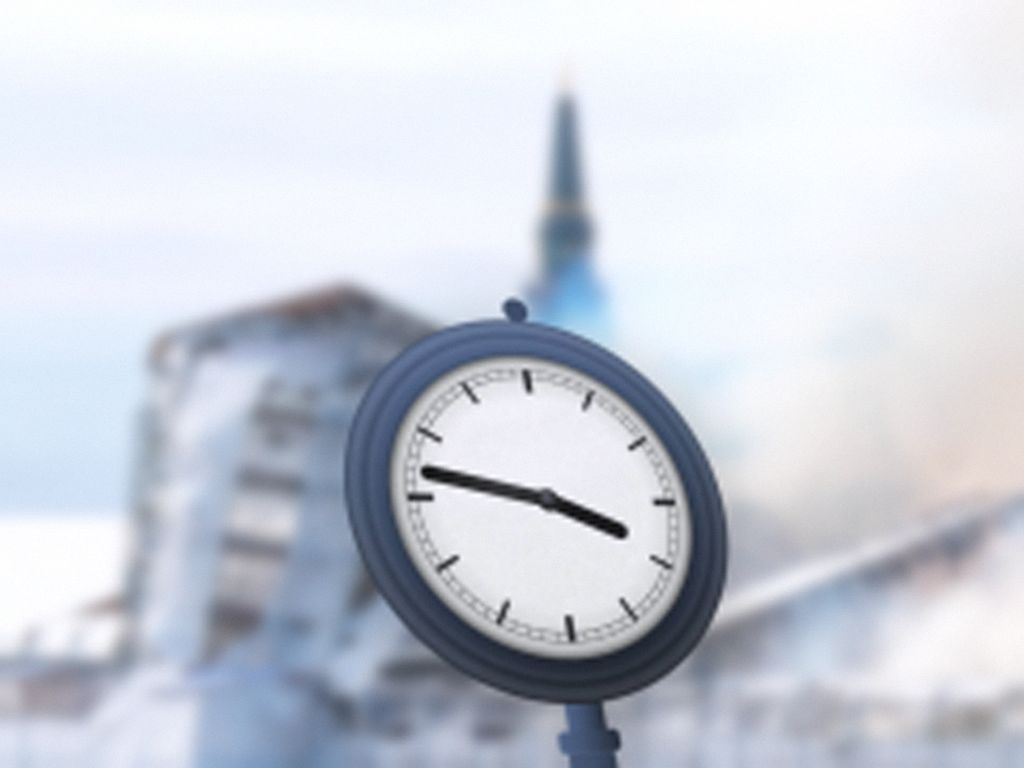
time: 3:47
